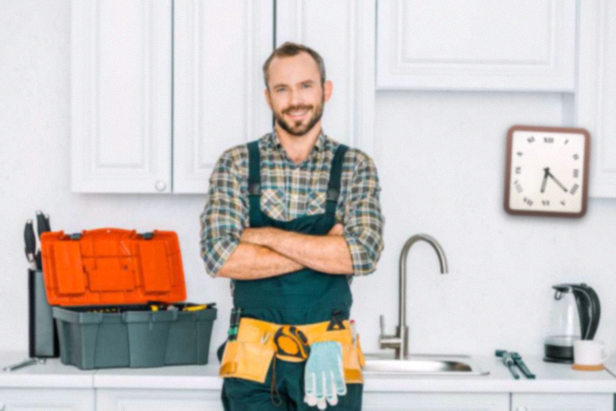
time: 6:22
